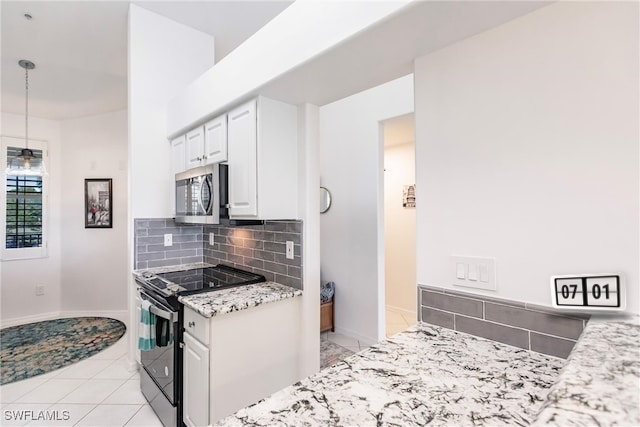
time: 7:01
